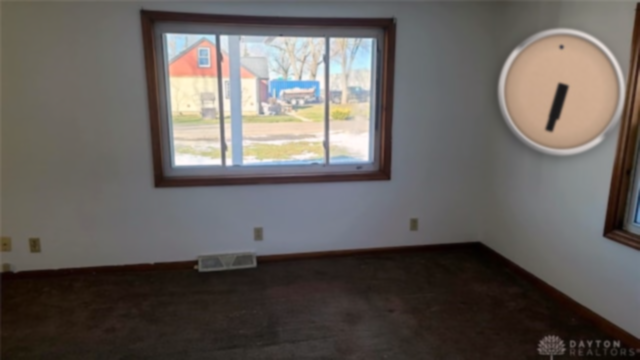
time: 6:33
